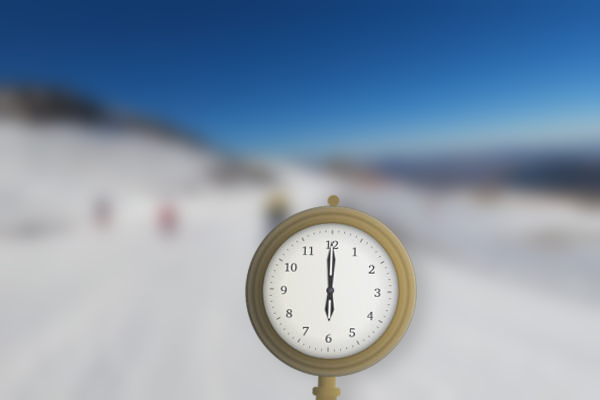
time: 6:00
